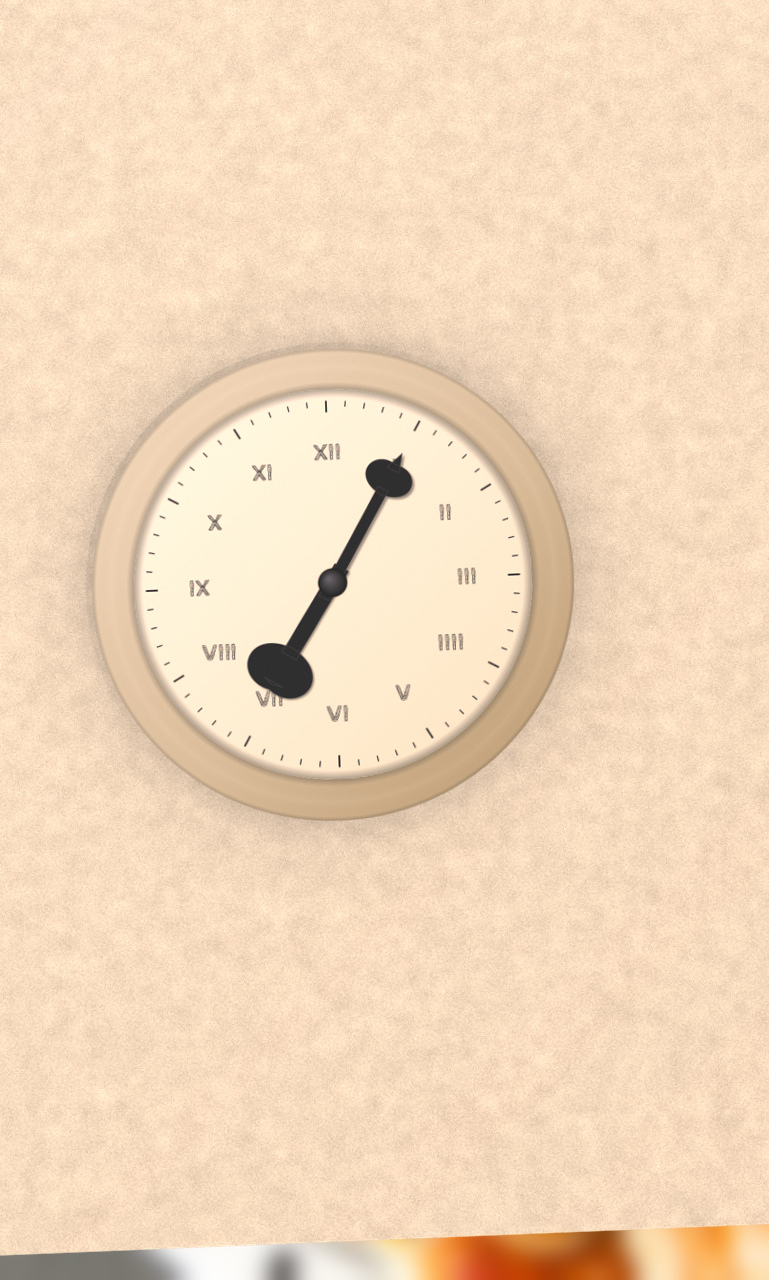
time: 7:05
